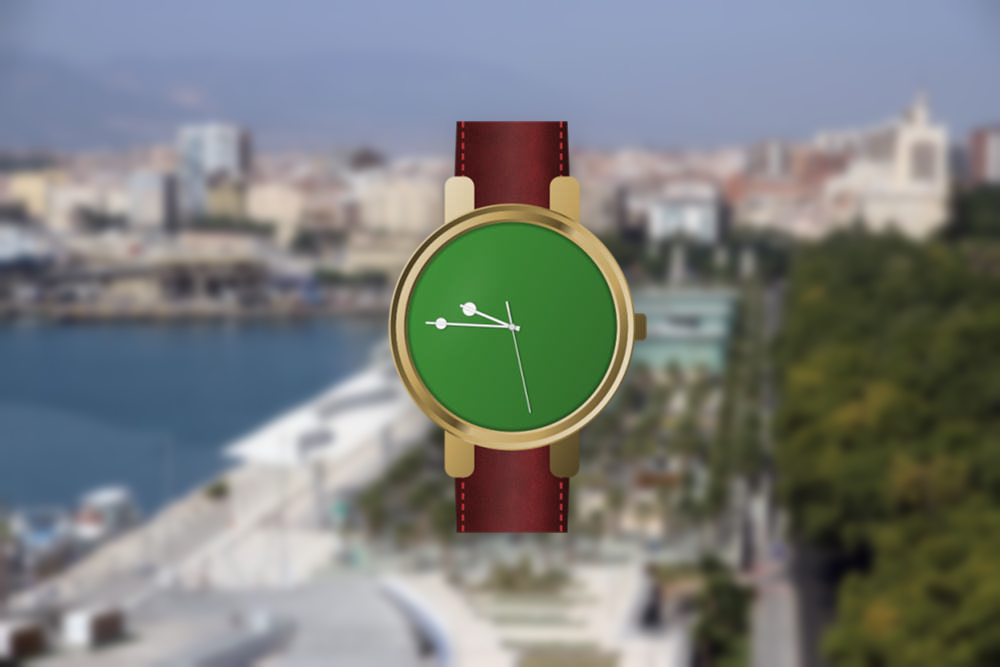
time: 9:45:28
